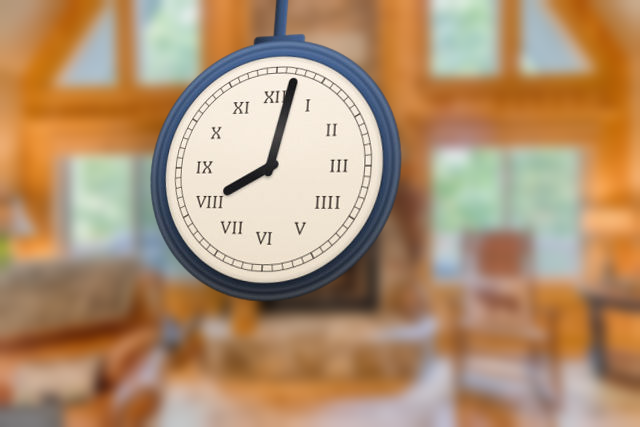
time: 8:02
